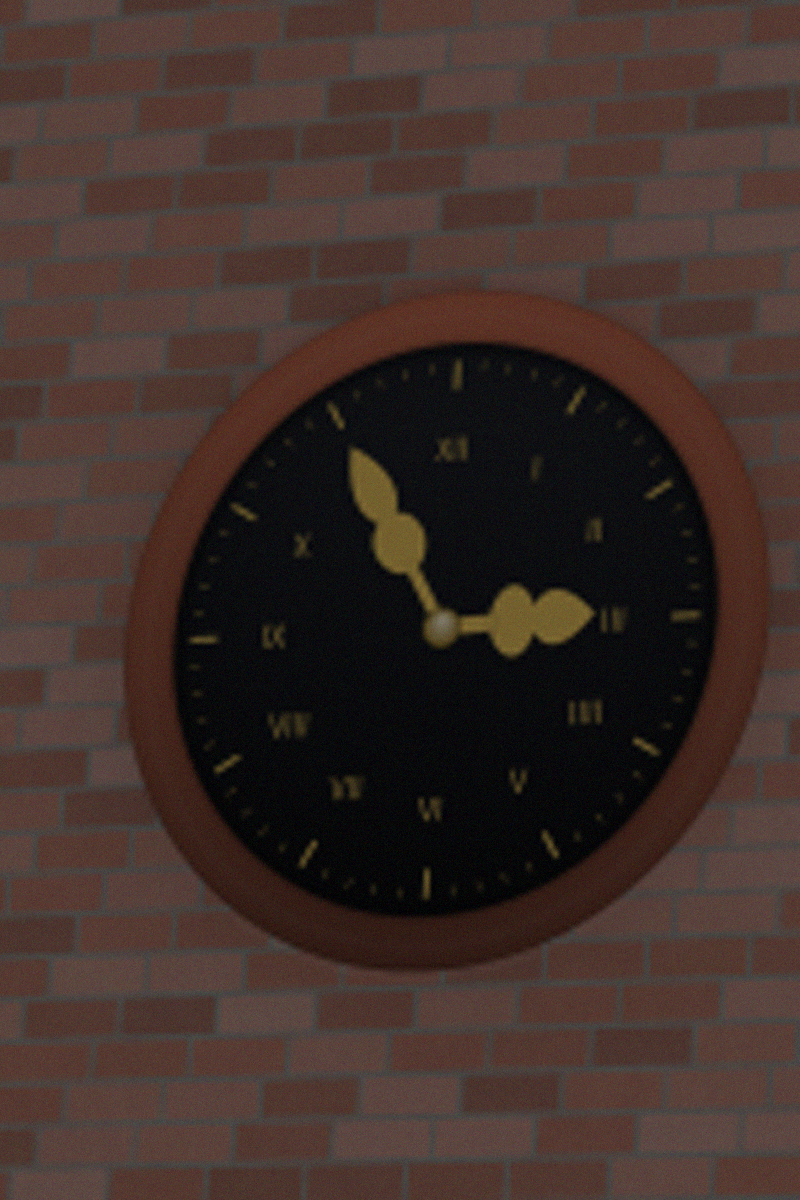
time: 2:55
